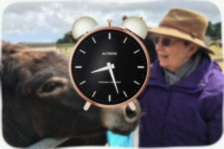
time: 8:27
